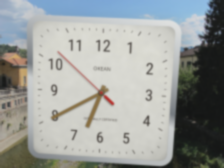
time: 6:39:52
